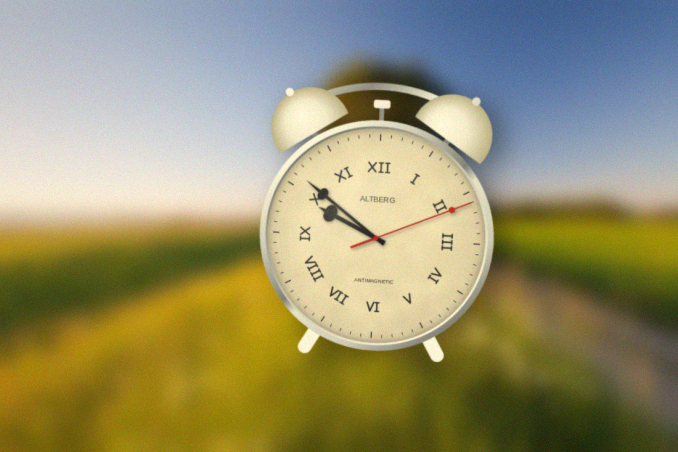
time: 9:51:11
